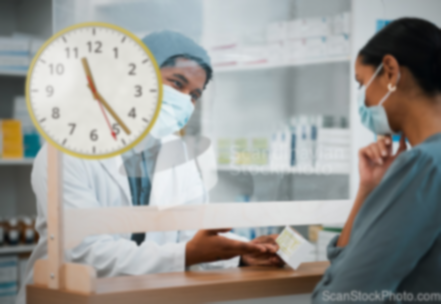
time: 11:23:26
